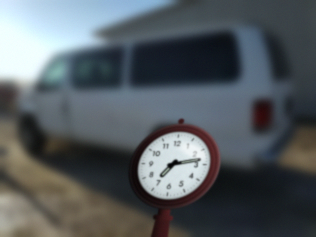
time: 7:13
